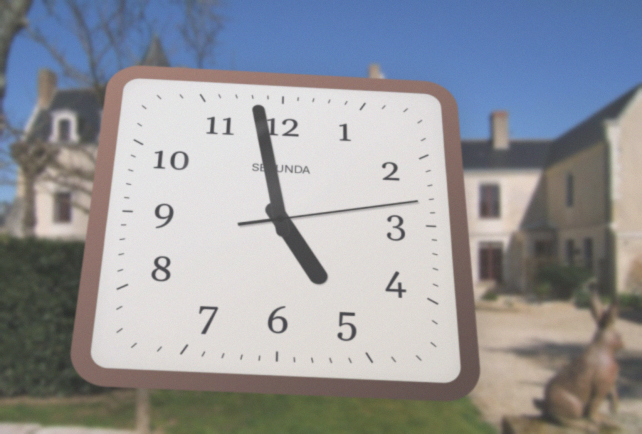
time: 4:58:13
